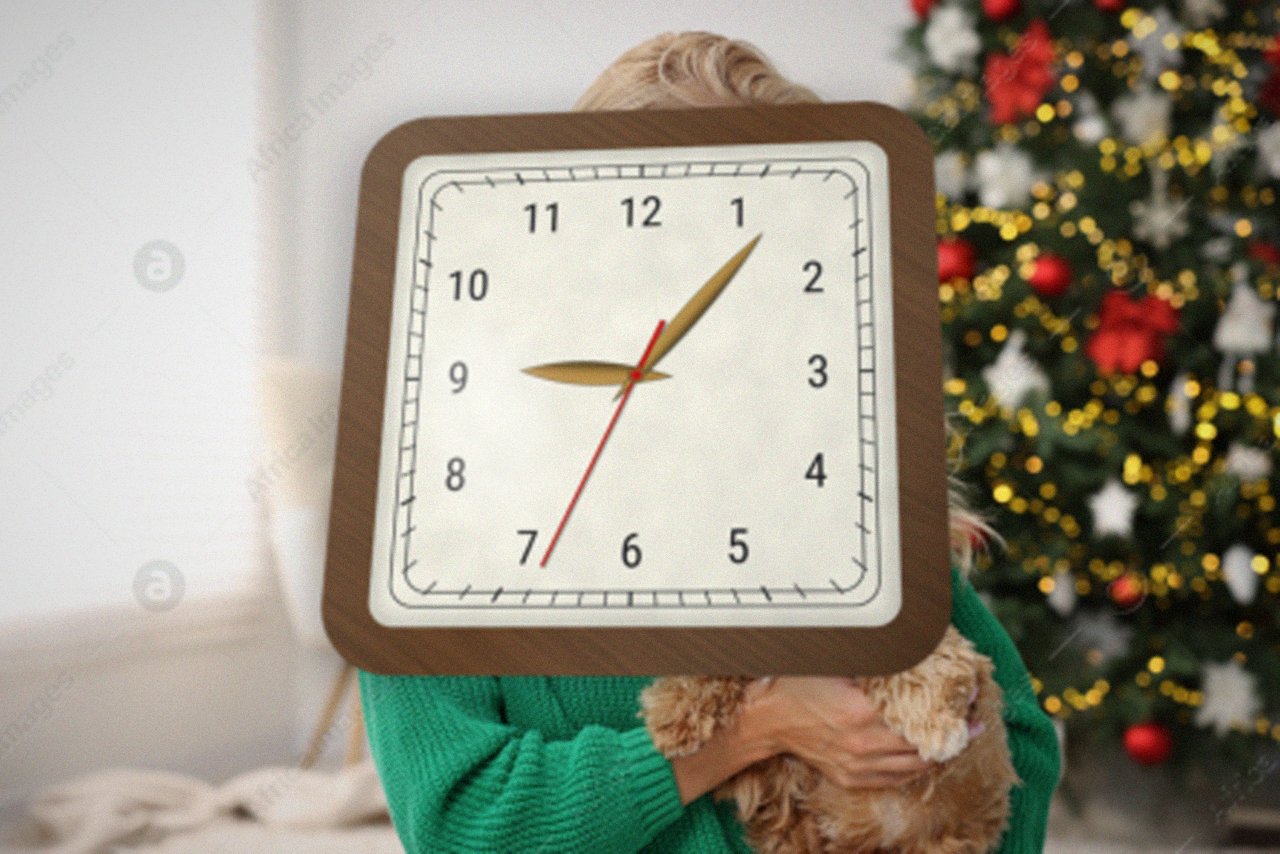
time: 9:06:34
